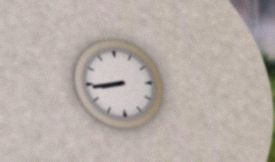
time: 8:44
